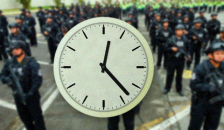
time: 12:23
